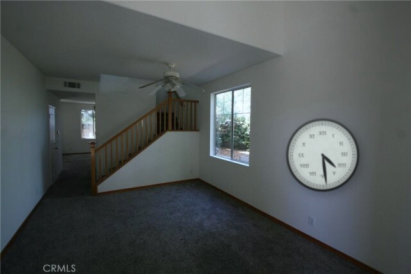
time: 4:29
